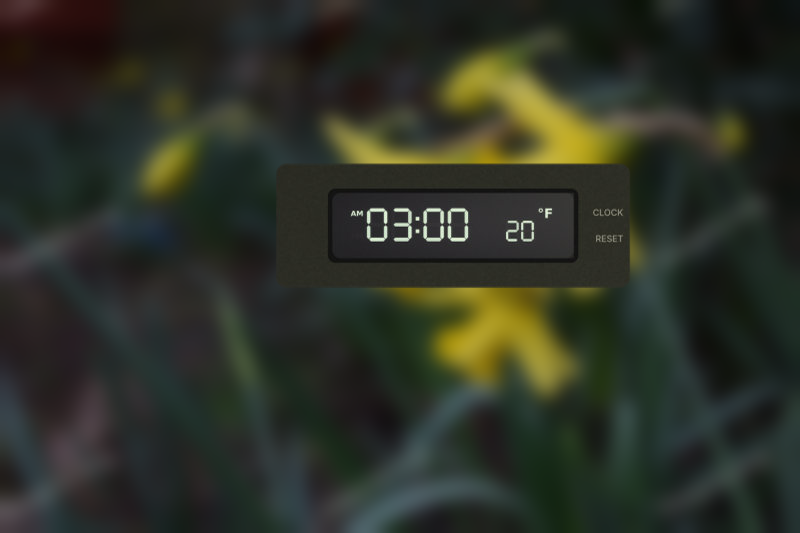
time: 3:00
